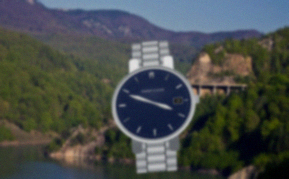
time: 3:49
